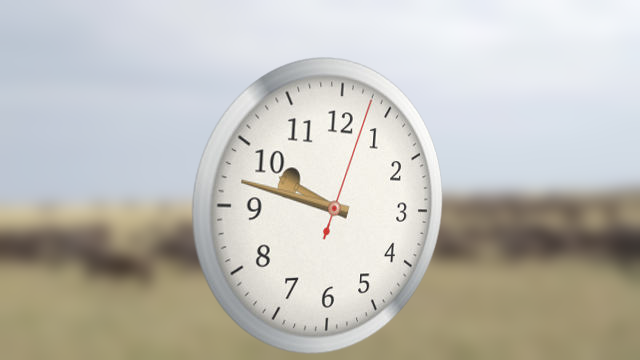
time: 9:47:03
